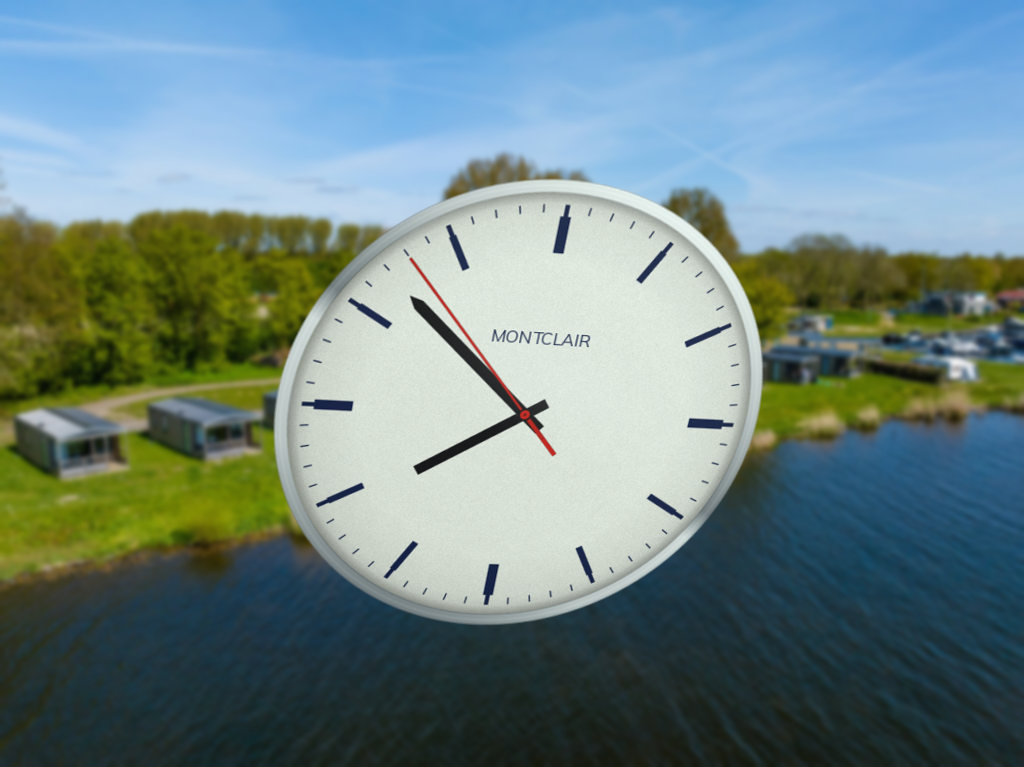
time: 7:51:53
